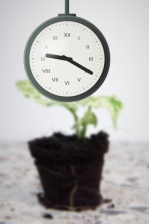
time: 9:20
